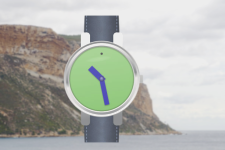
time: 10:28
